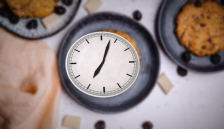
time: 7:03
